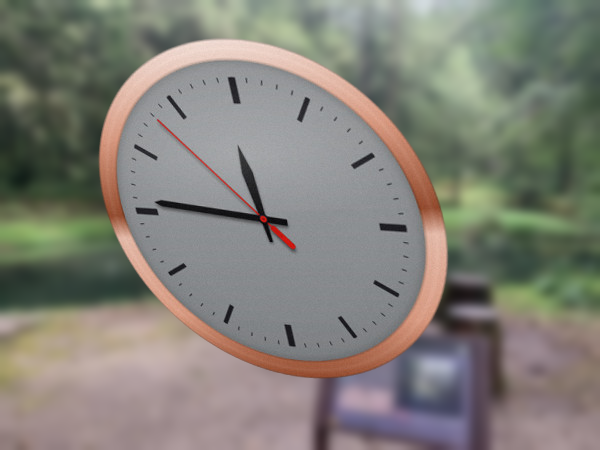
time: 11:45:53
